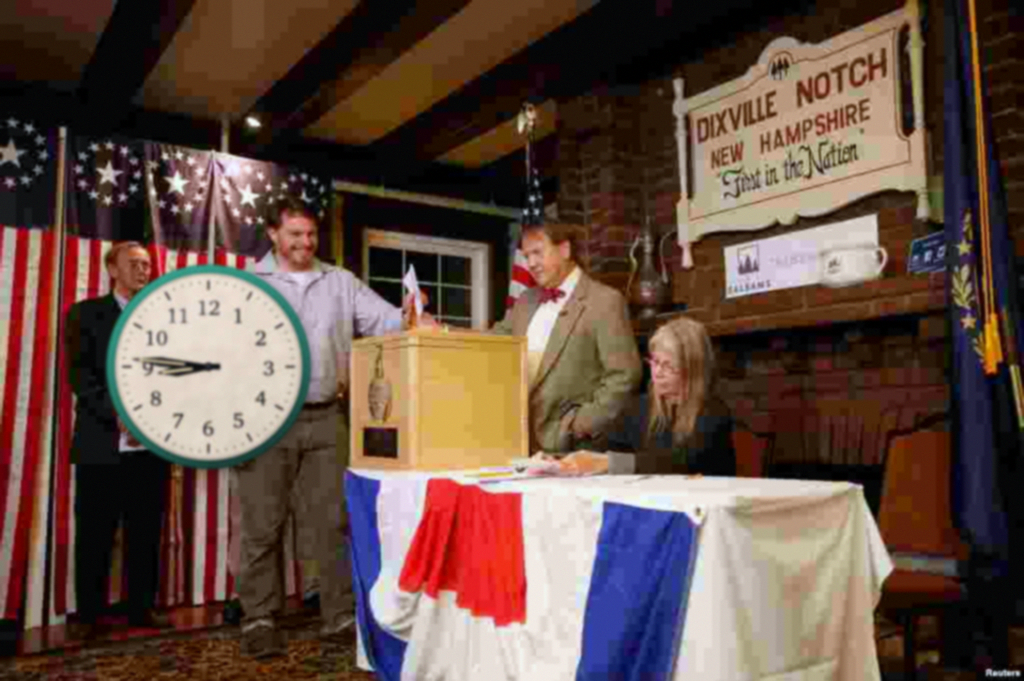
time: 8:46
